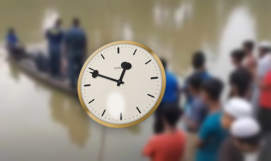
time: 12:49
